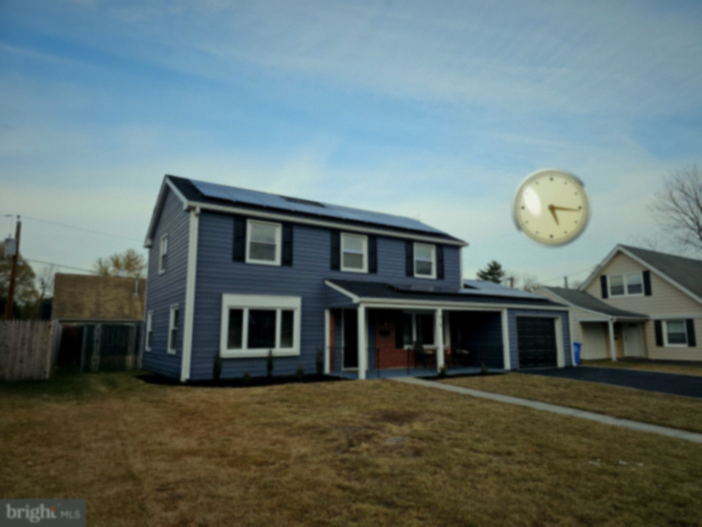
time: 5:16
